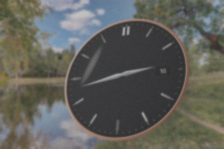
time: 2:43
